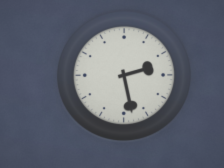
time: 2:28
